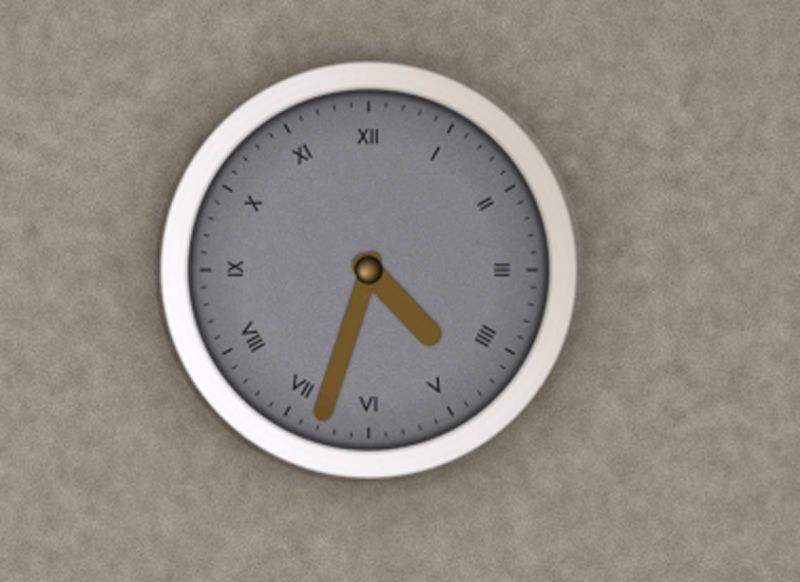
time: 4:33
